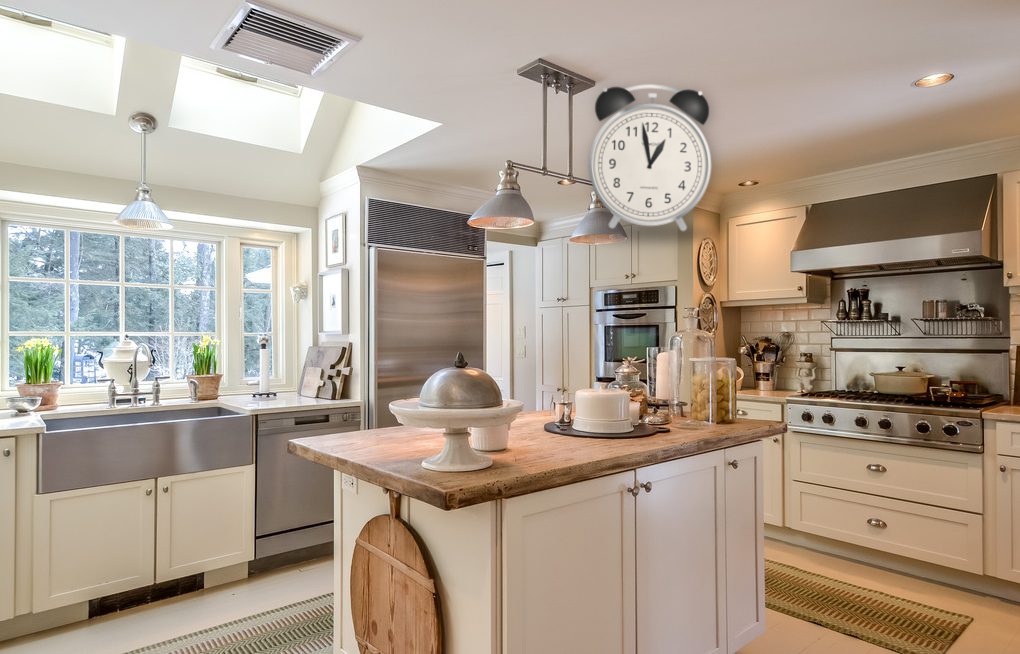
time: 12:58
